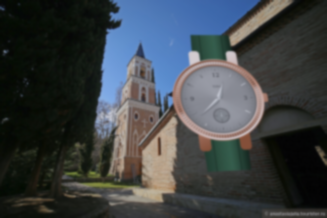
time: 12:38
